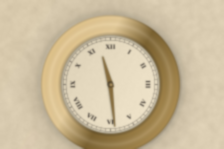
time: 11:29
